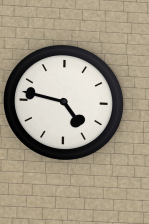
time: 4:47
